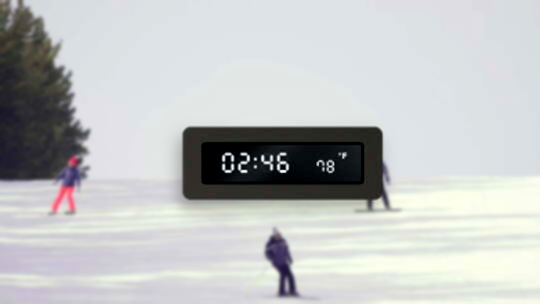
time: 2:46
